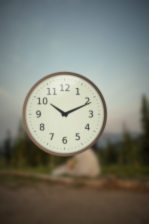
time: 10:11
